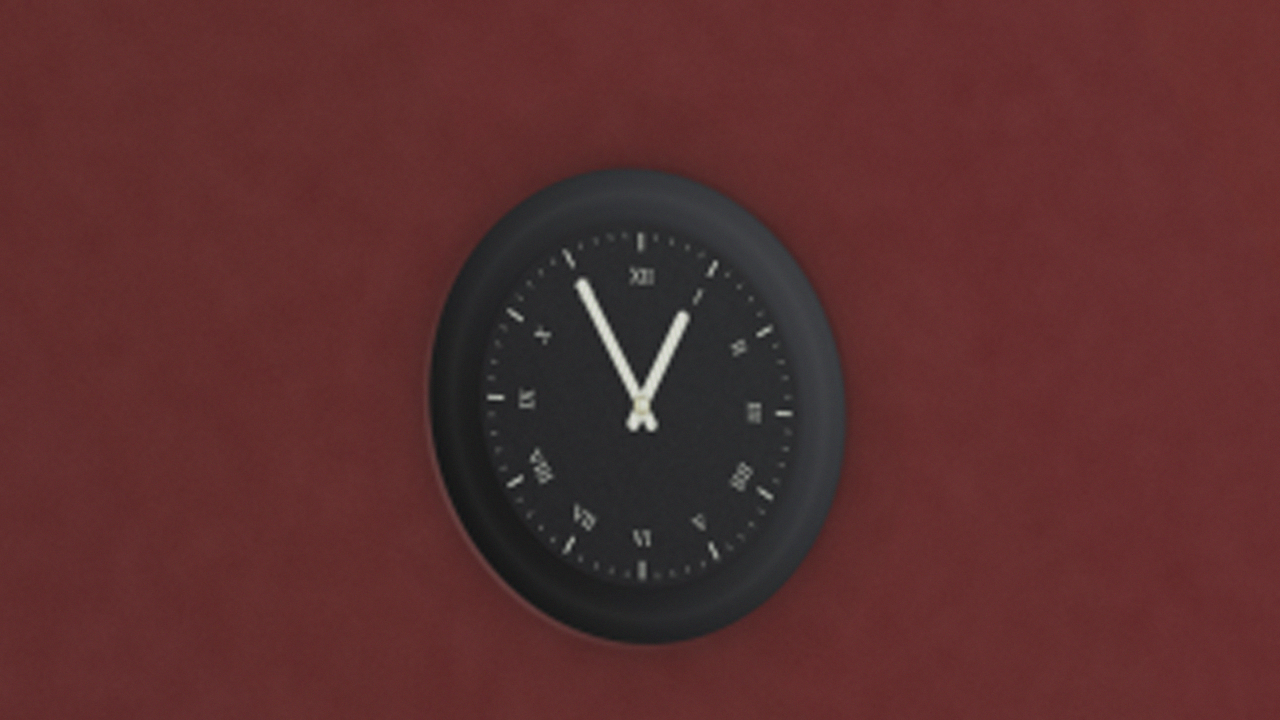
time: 12:55
